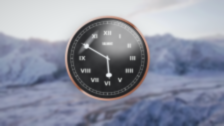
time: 5:50
